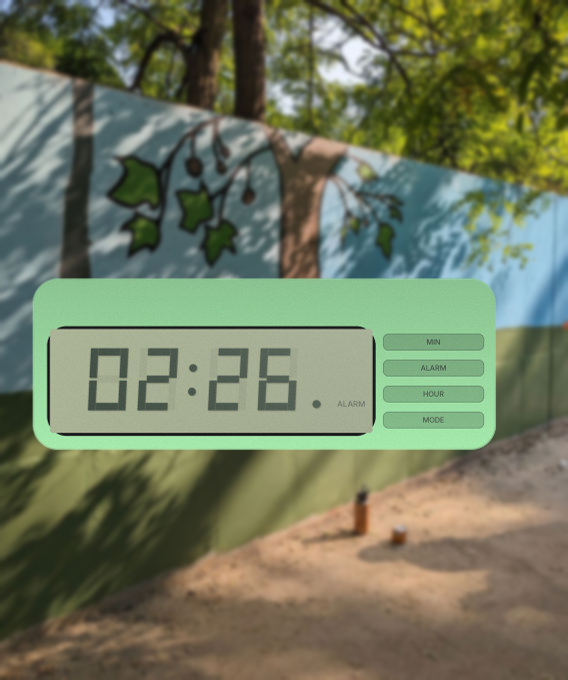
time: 2:26
